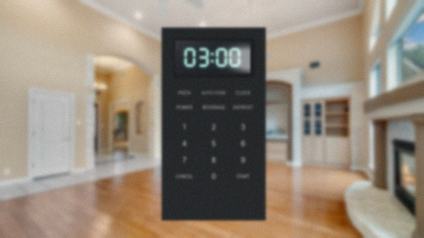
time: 3:00
